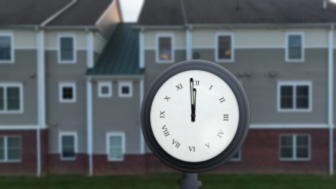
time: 11:59
